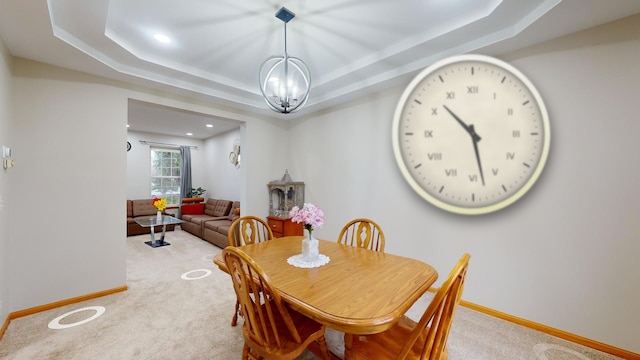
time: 10:28
